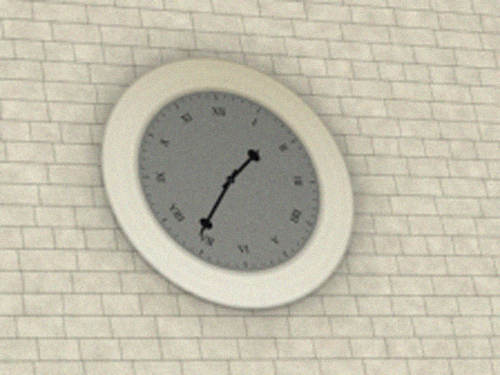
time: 1:36
